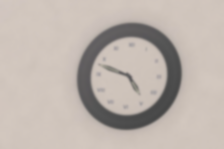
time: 4:48
